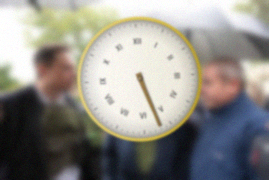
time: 5:27
